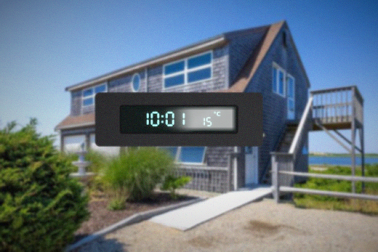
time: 10:01
